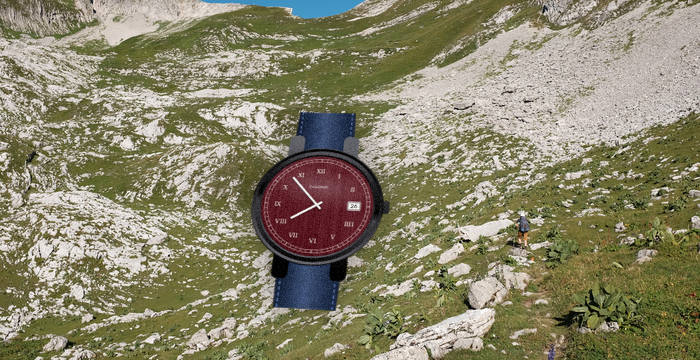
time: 7:53
